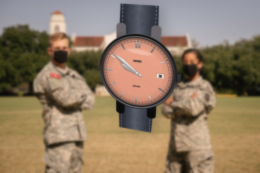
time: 9:51
